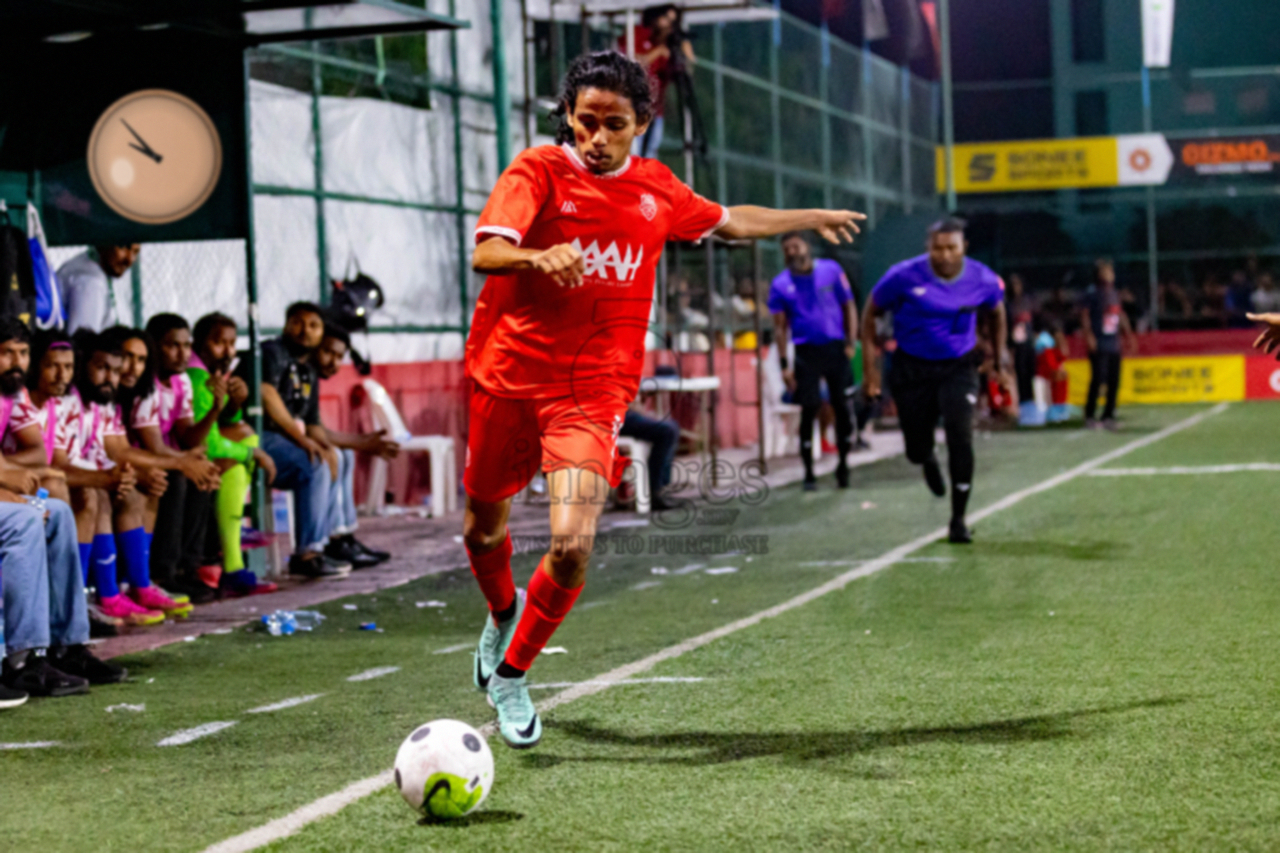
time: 9:53
